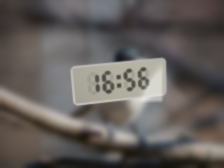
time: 16:56
